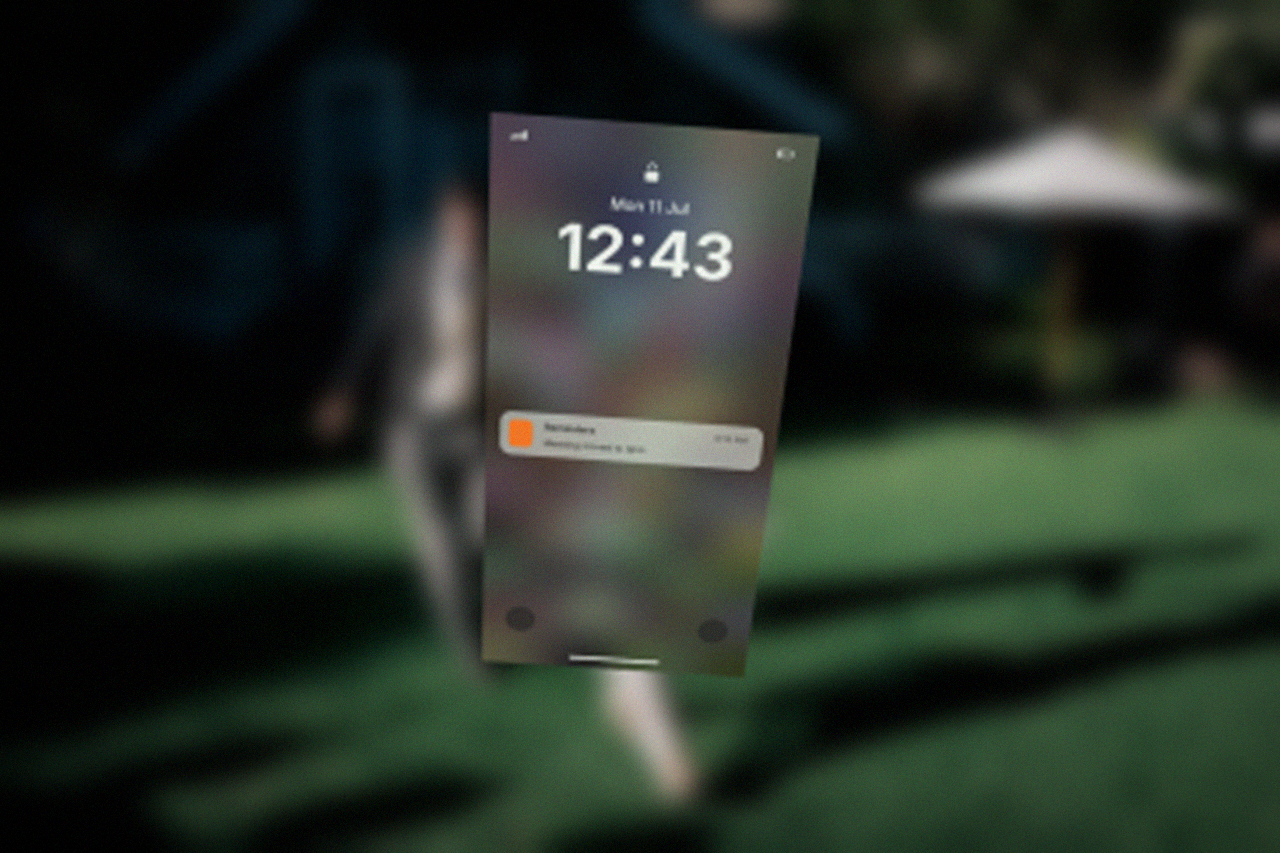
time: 12:43
